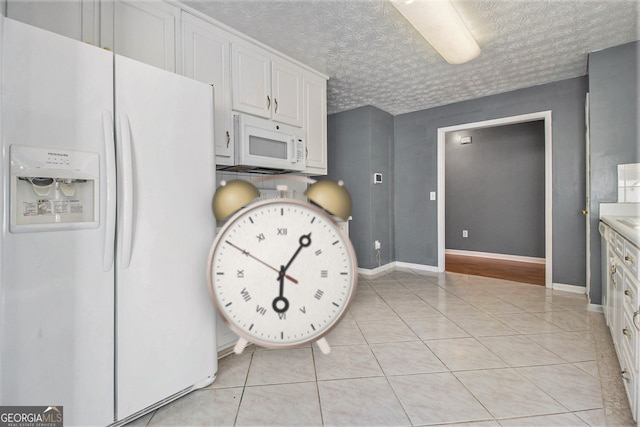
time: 6:05:50
